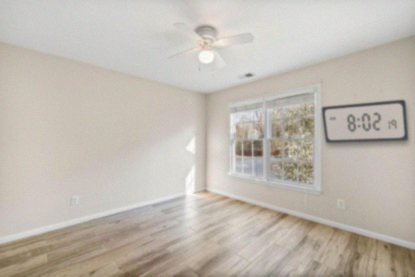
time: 8:02
